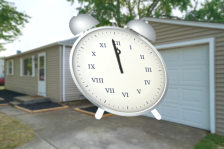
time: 11:59
